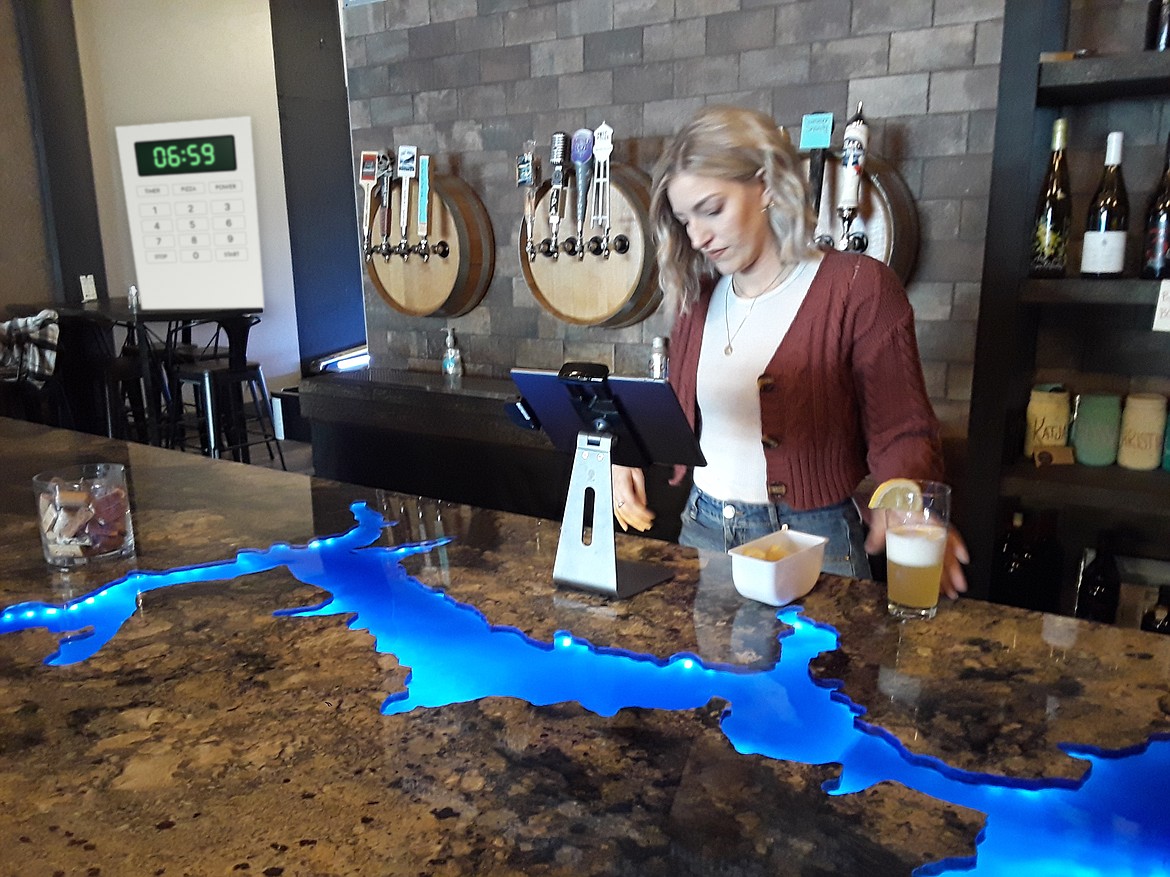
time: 6:59
